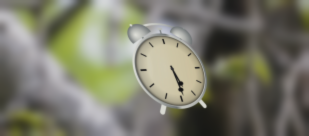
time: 5:29
